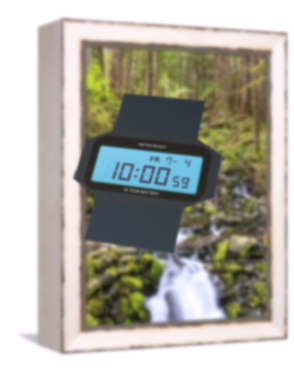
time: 10:00
